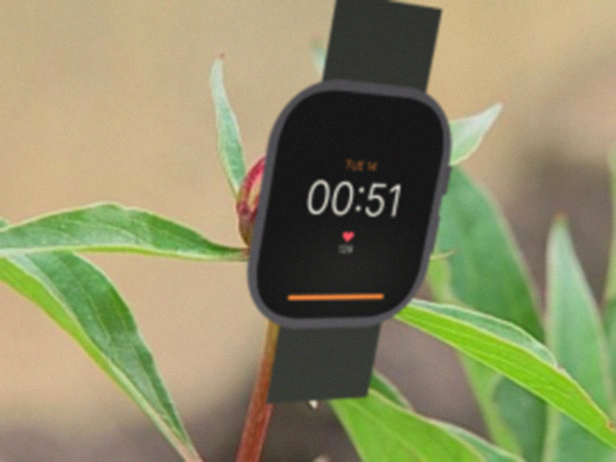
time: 0:51
